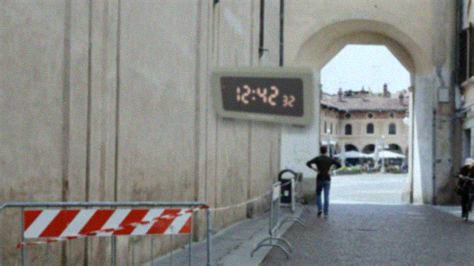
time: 12:42
